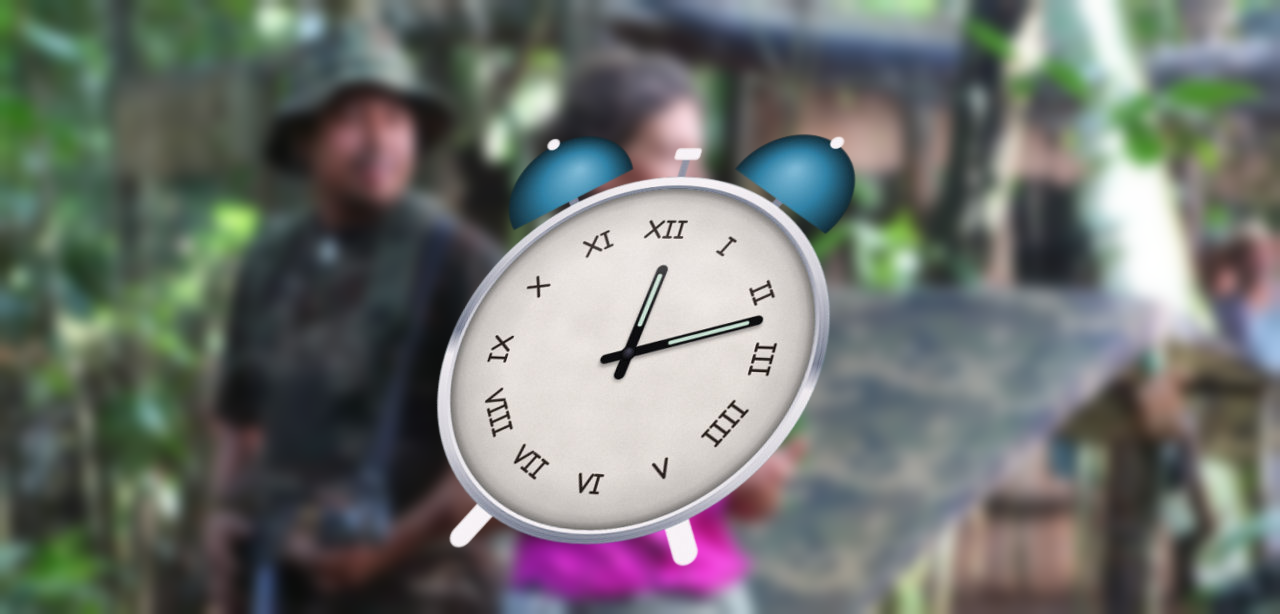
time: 12:12
